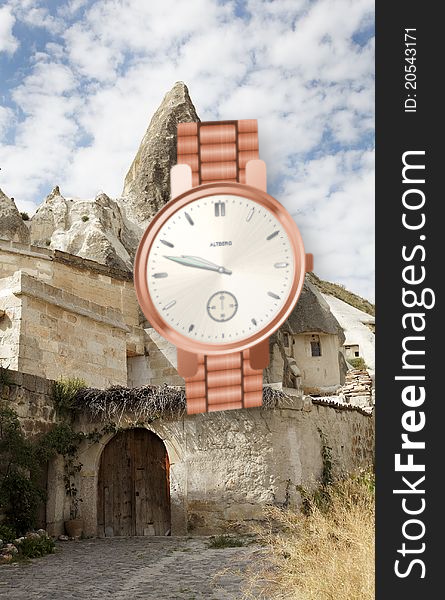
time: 9:48
